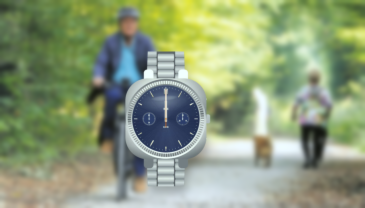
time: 12:00
